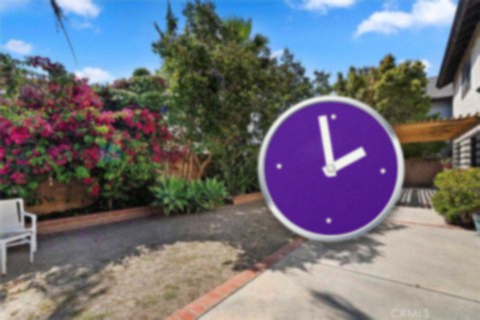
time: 1:58
